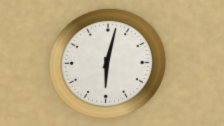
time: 6:02
